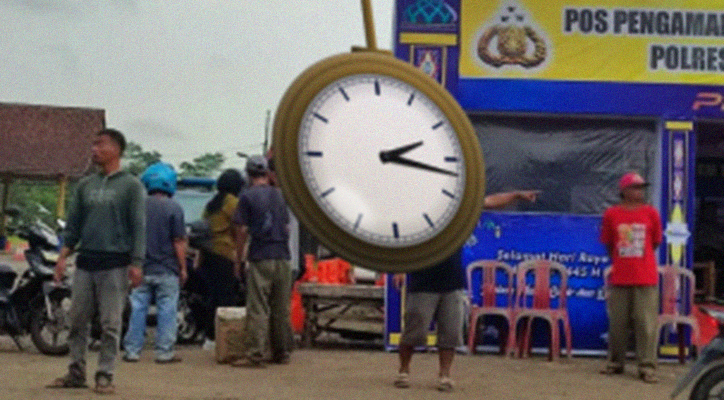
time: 2:17
